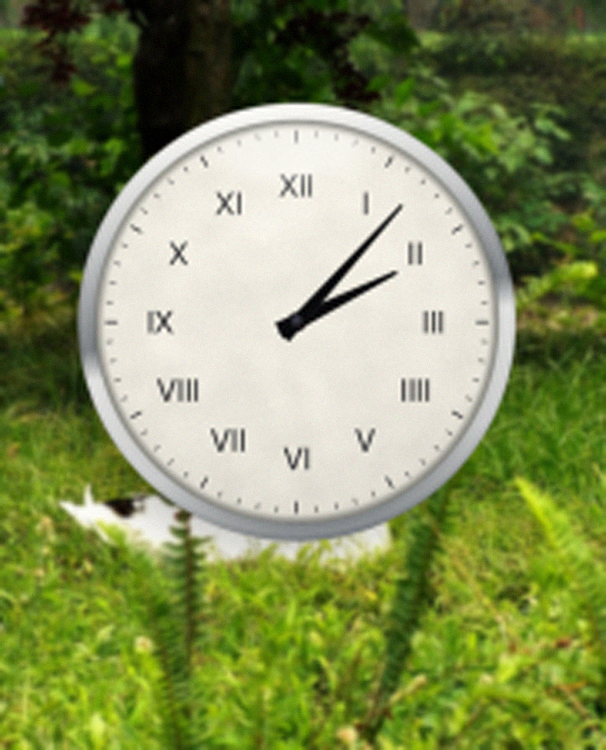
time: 2:07
